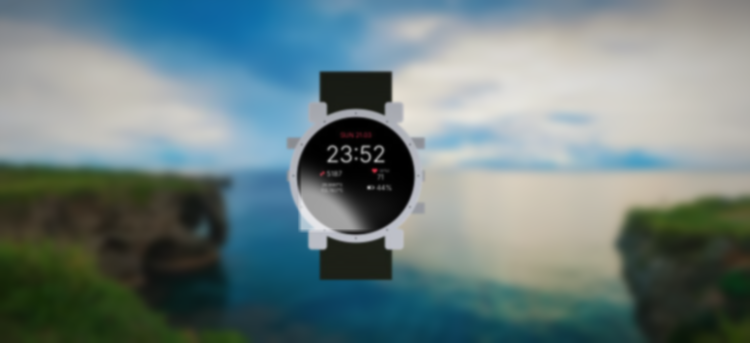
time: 23:52
